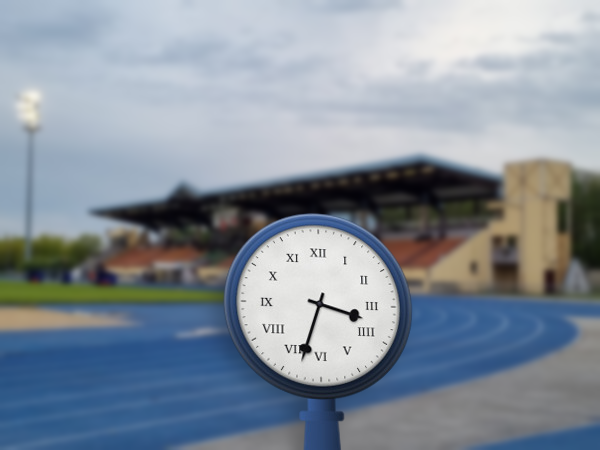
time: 3:33
